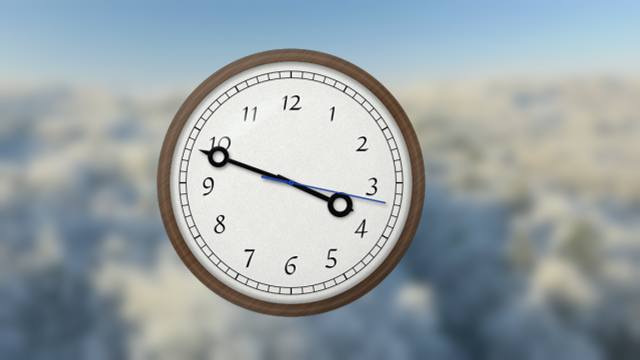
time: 3:48:17
